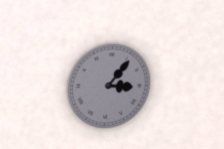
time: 3:06
